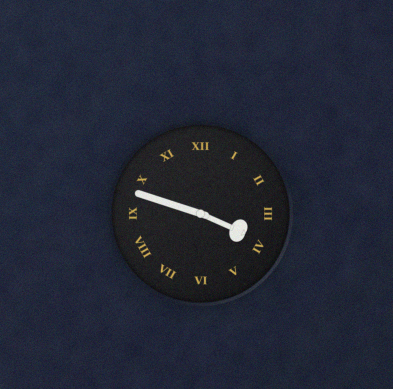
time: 3:48
